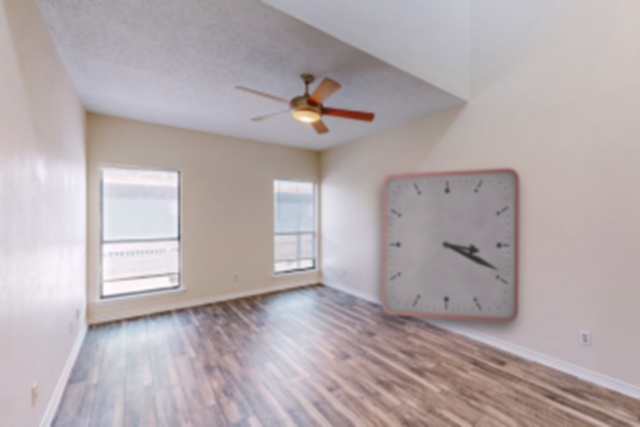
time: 3:19
